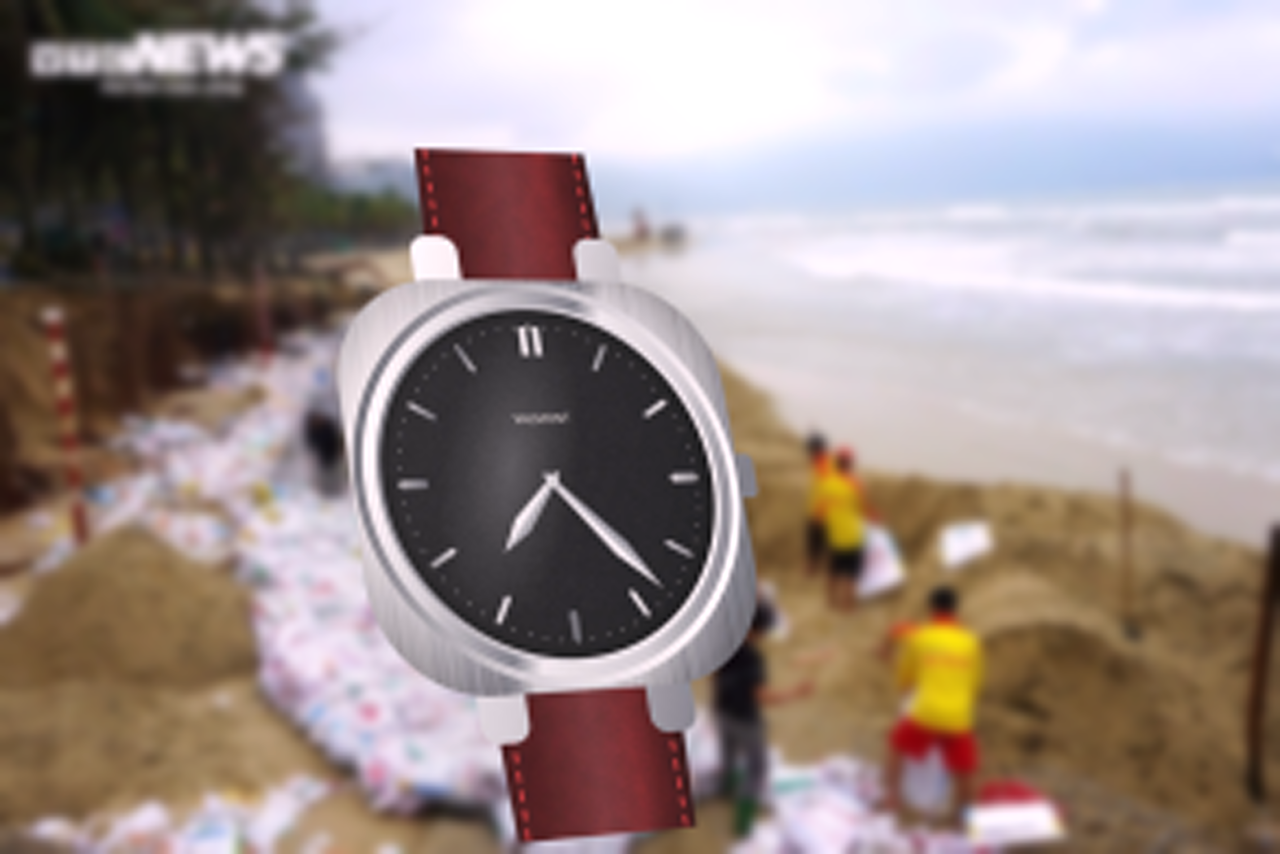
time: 7:23
